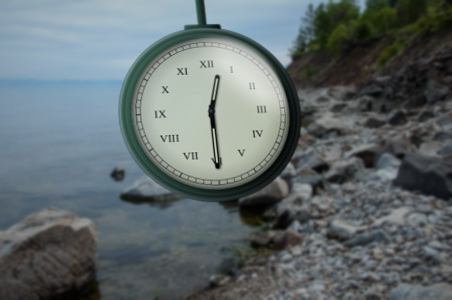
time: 12:30
